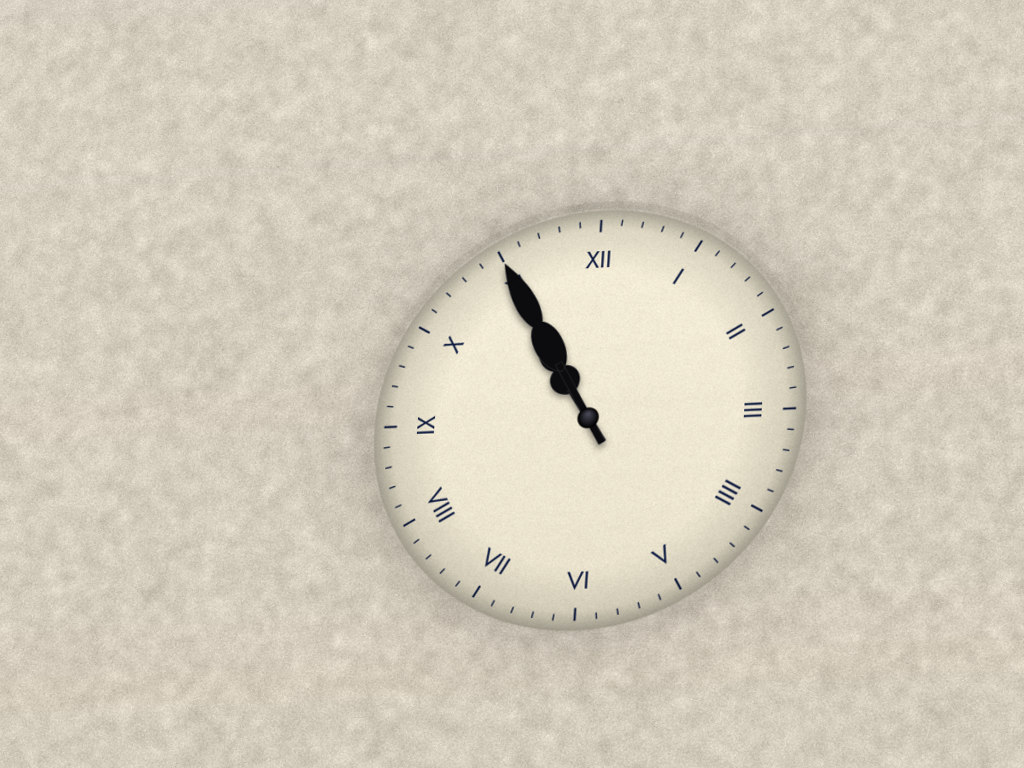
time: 10:55
